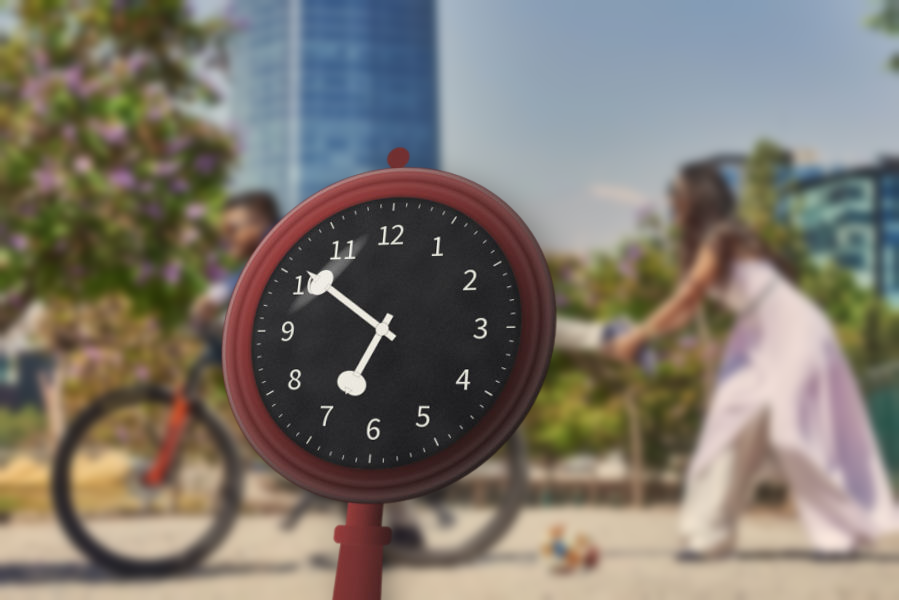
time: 6:51
